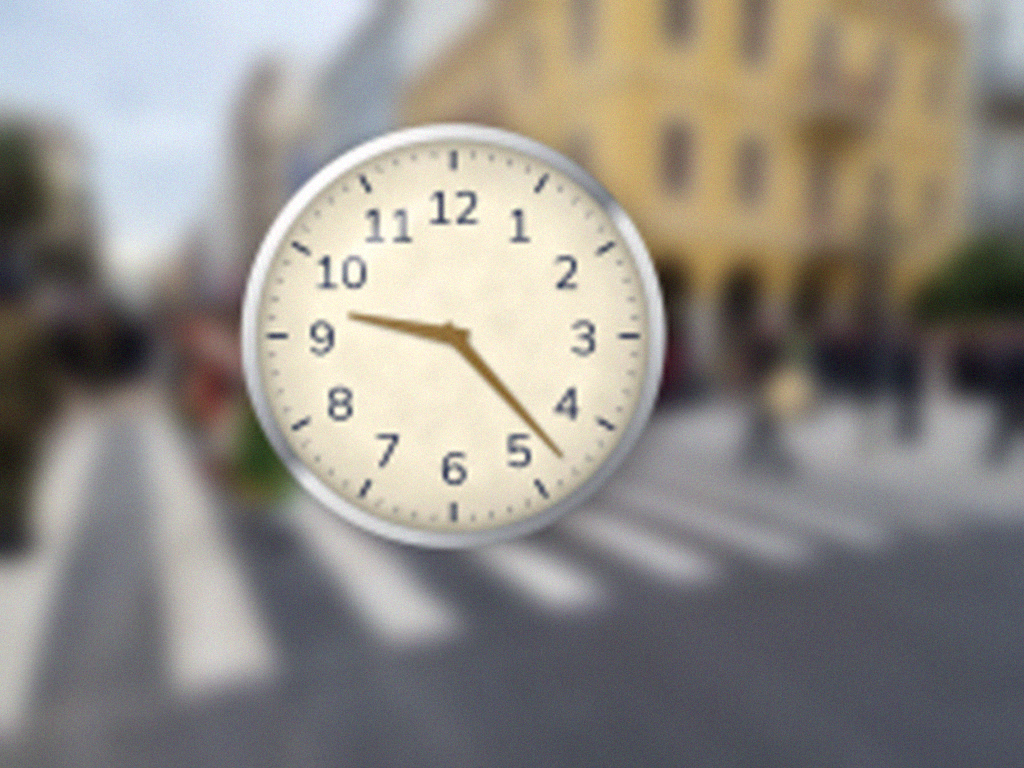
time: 9:23
